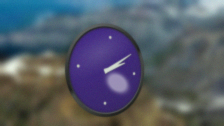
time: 2:09
